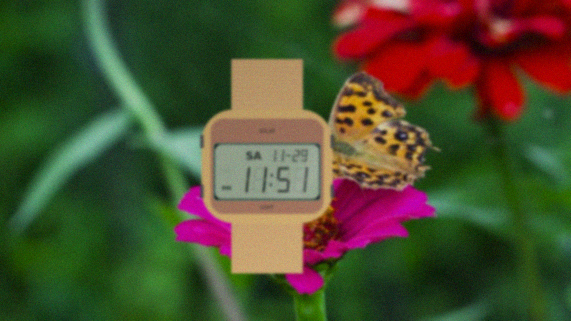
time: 11:51
